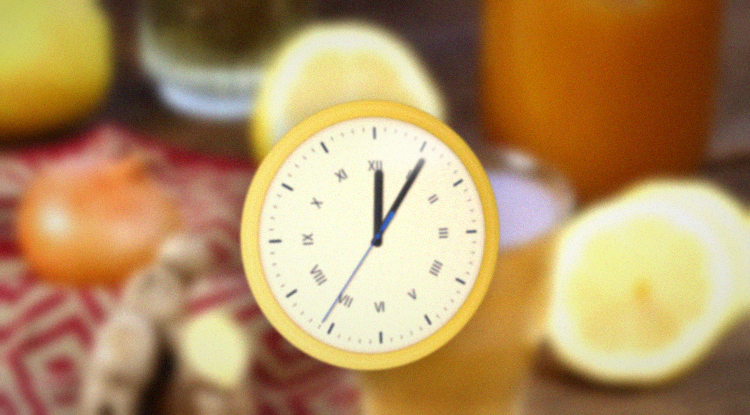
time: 12:05:36
